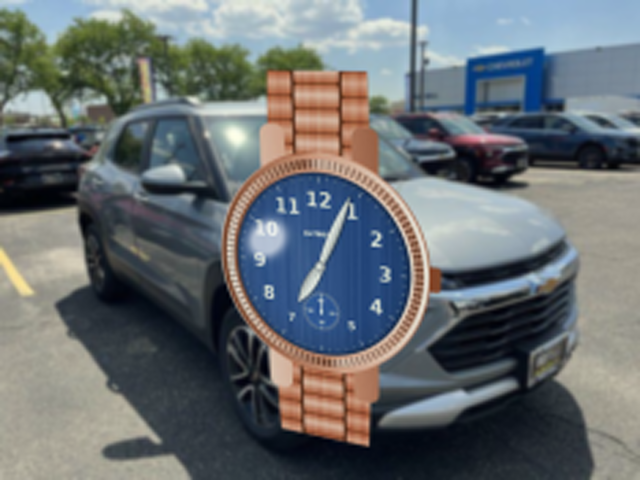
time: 7:04
